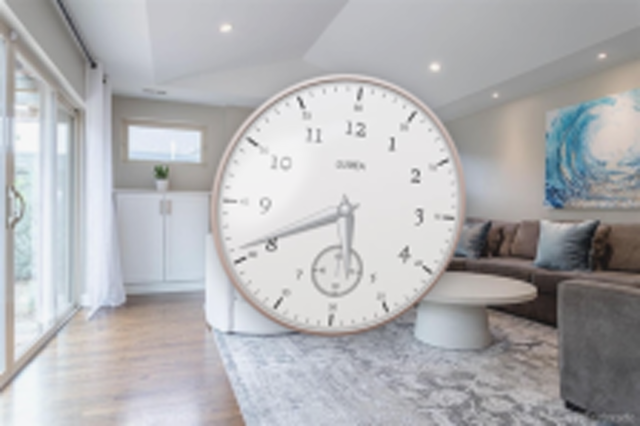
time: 5:41
